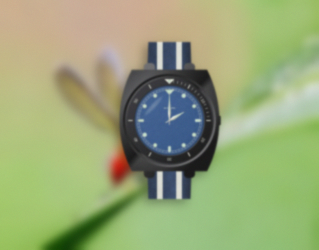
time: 2:00
